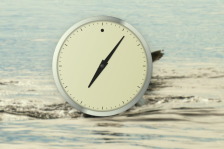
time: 7:06
